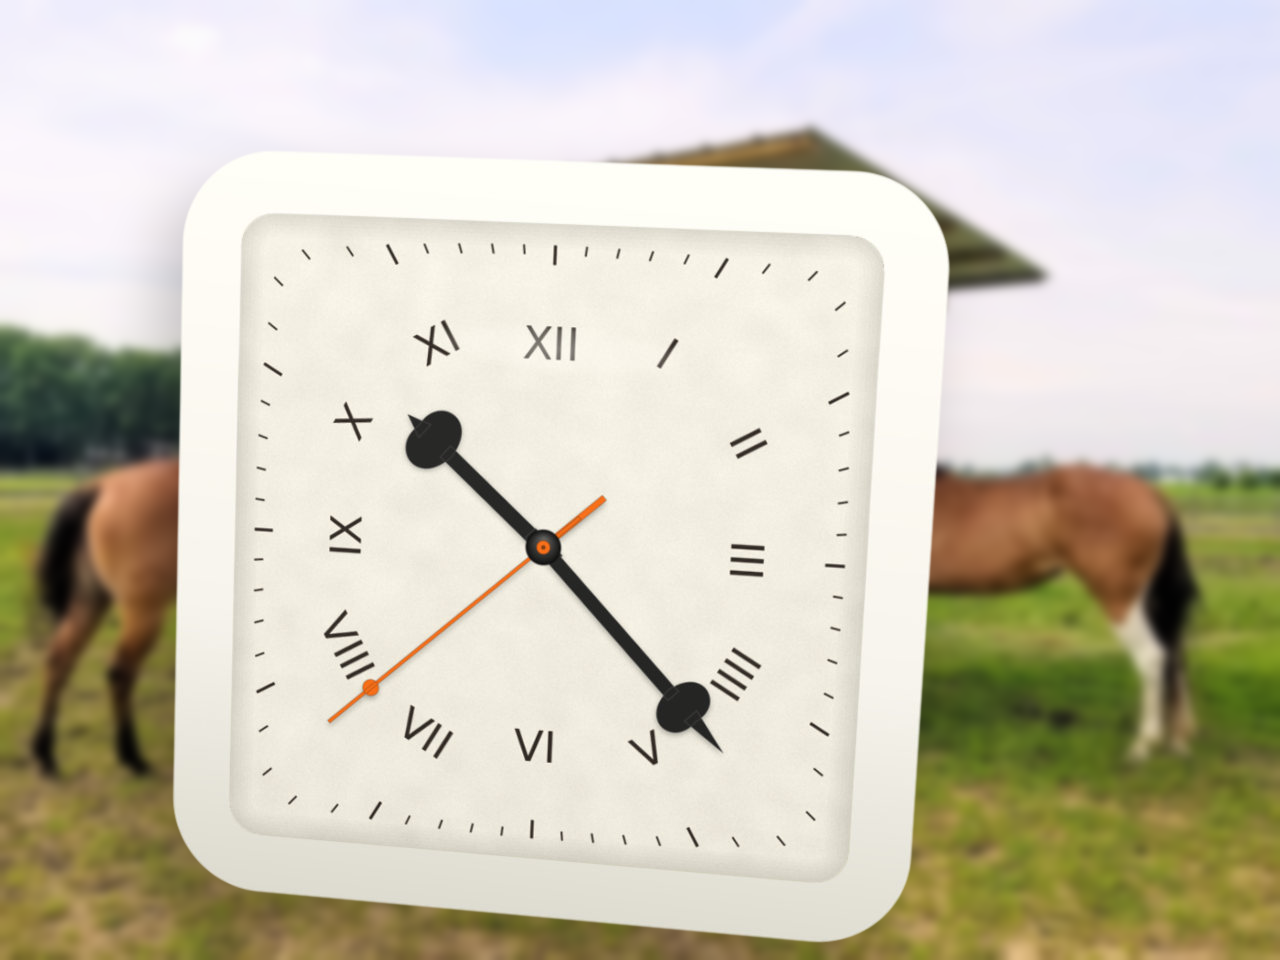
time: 10:22:38
